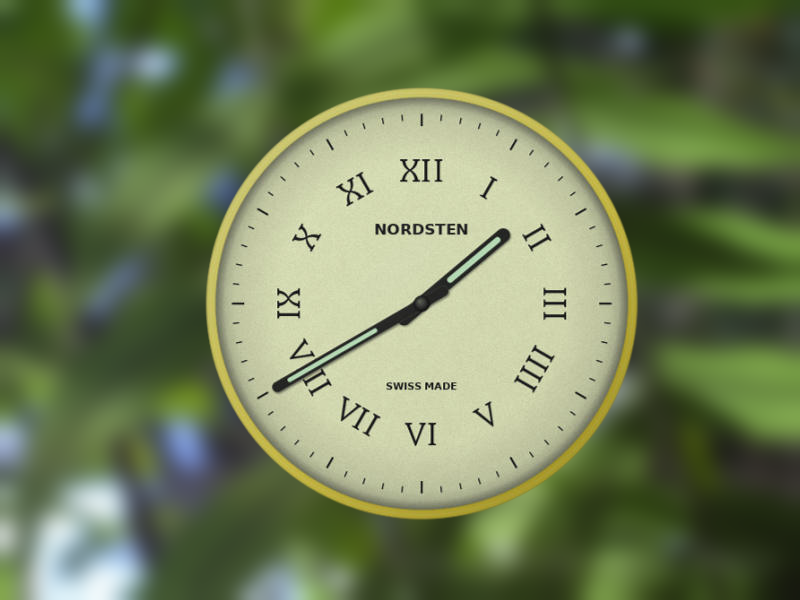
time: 1:40
